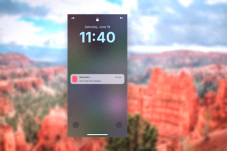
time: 11:40
